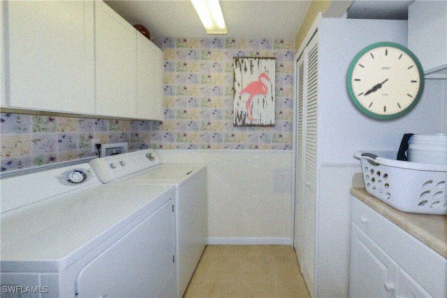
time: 7:39
